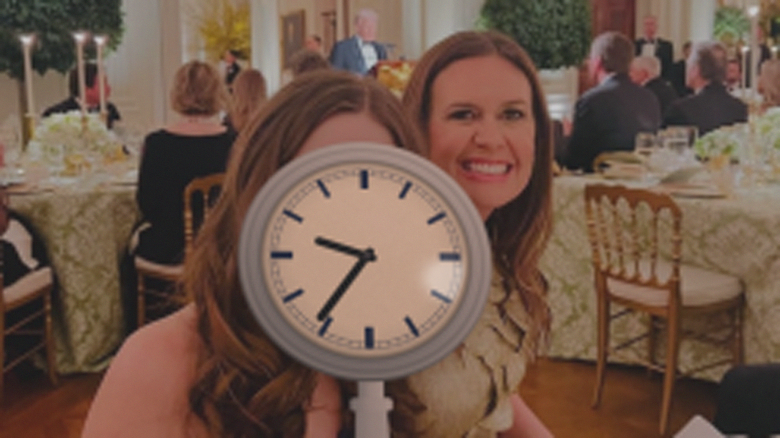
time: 9:36
